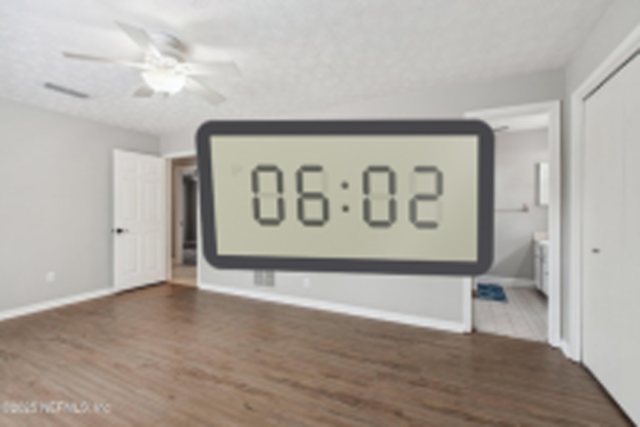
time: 6:02
